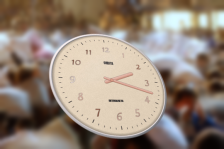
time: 2:18
